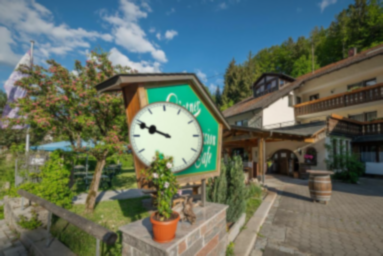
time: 9:49
